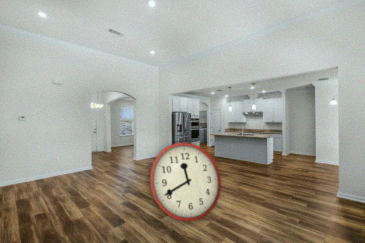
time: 11:41
